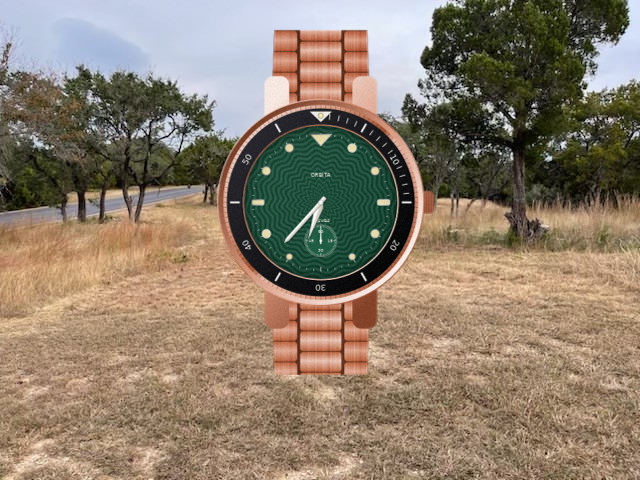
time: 6:37
